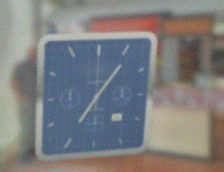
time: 7:06
